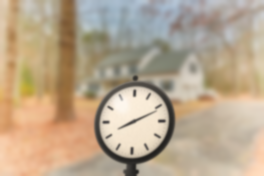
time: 8:11
